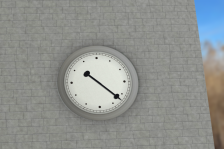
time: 10:22
